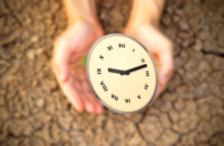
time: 9:12
